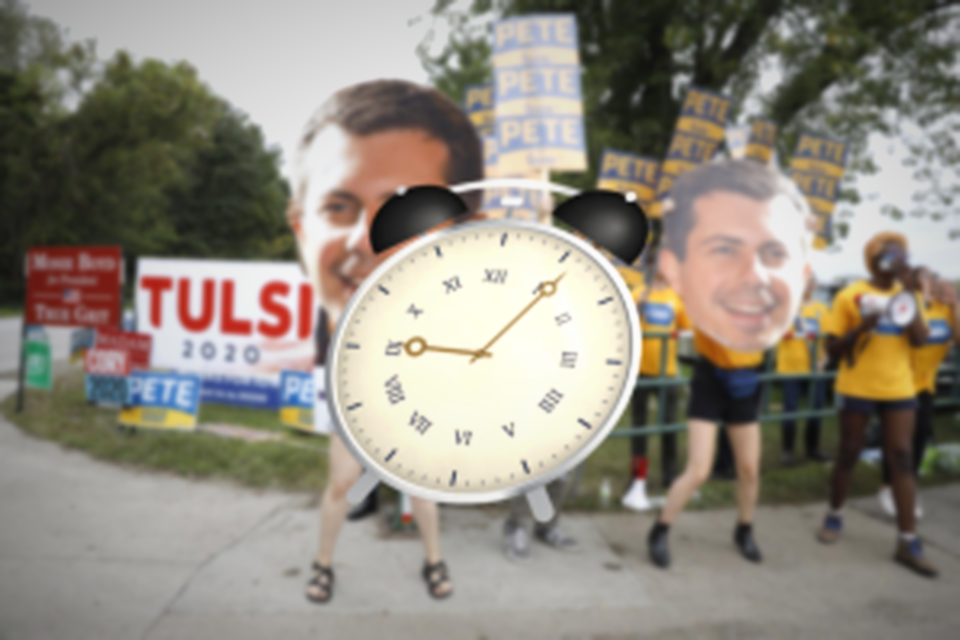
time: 9:06
